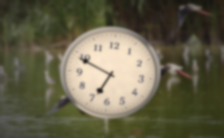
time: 6:49
